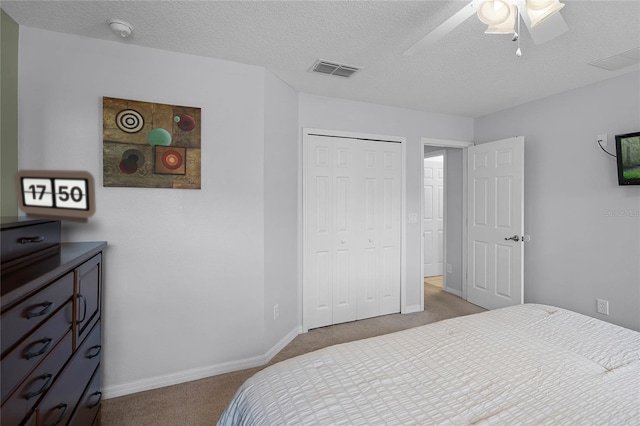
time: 17:50
